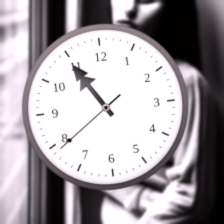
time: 10:54:39
